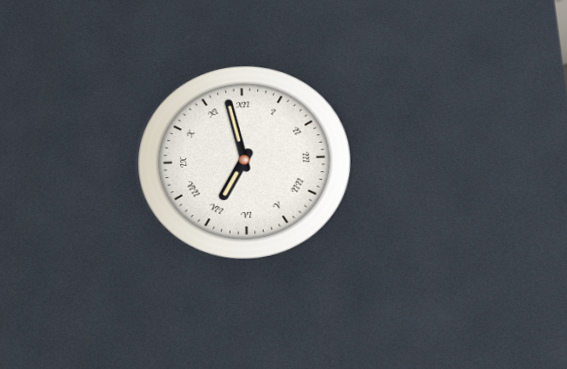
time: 6:58
